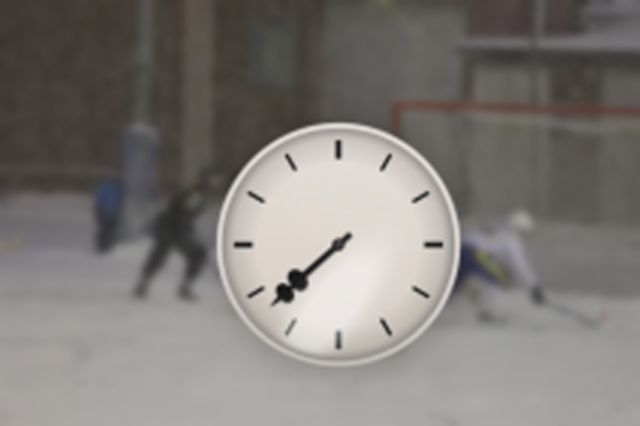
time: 7:38
